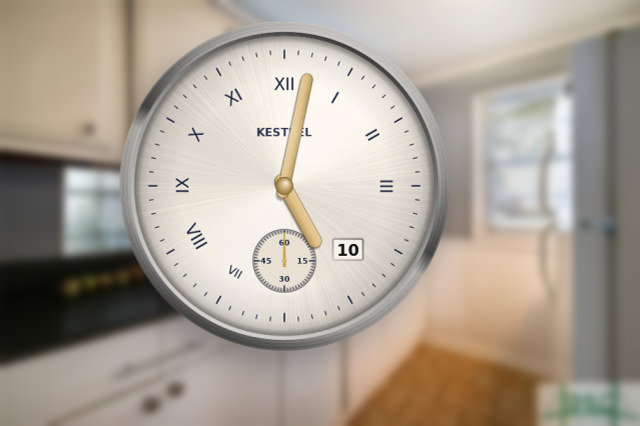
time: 5:02
